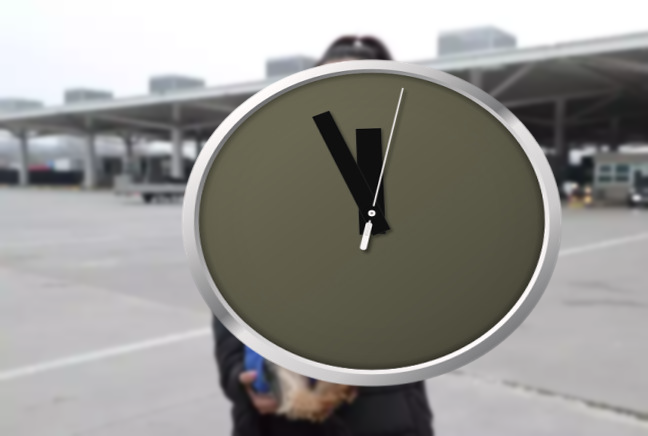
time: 11:56:02
